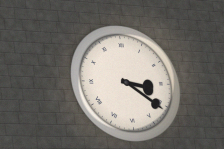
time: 3:21
